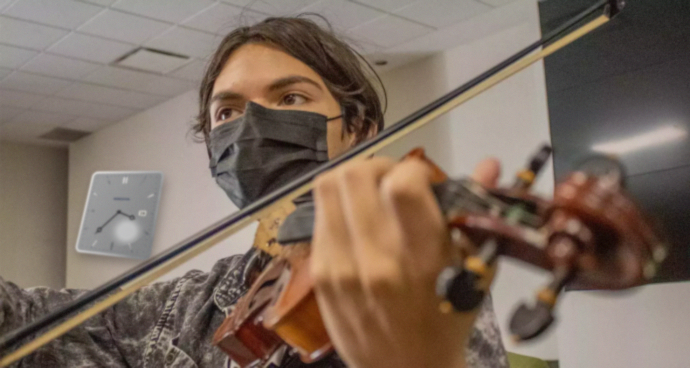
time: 3:37
